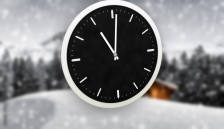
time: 11:01
